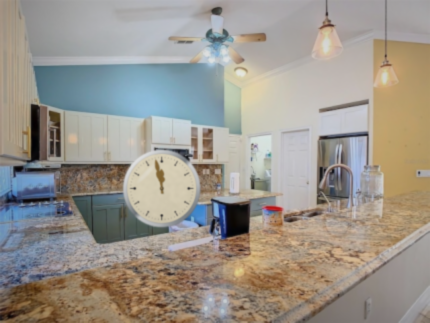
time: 11:58
